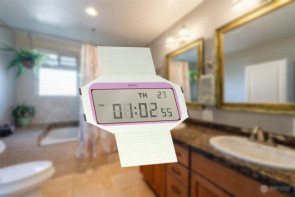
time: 1:02:55
